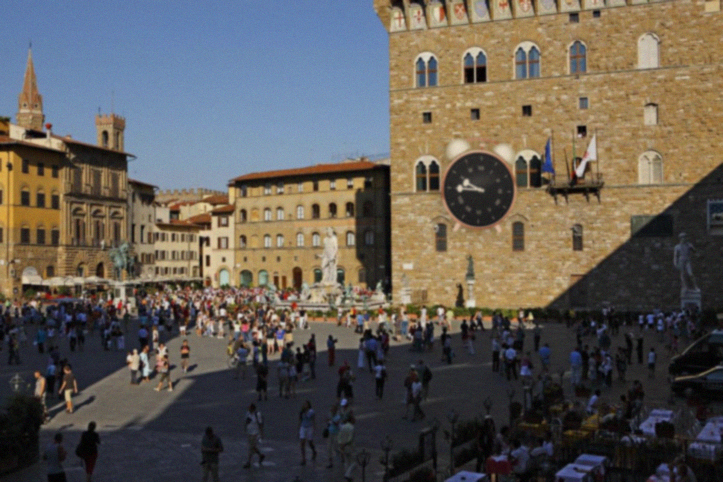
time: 9:45
